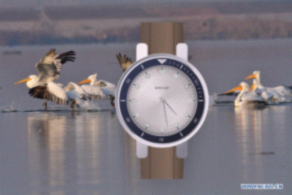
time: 4:28
